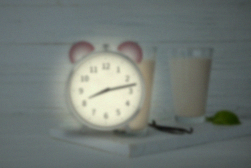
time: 8:13
